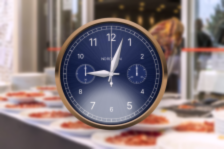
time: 9:03
